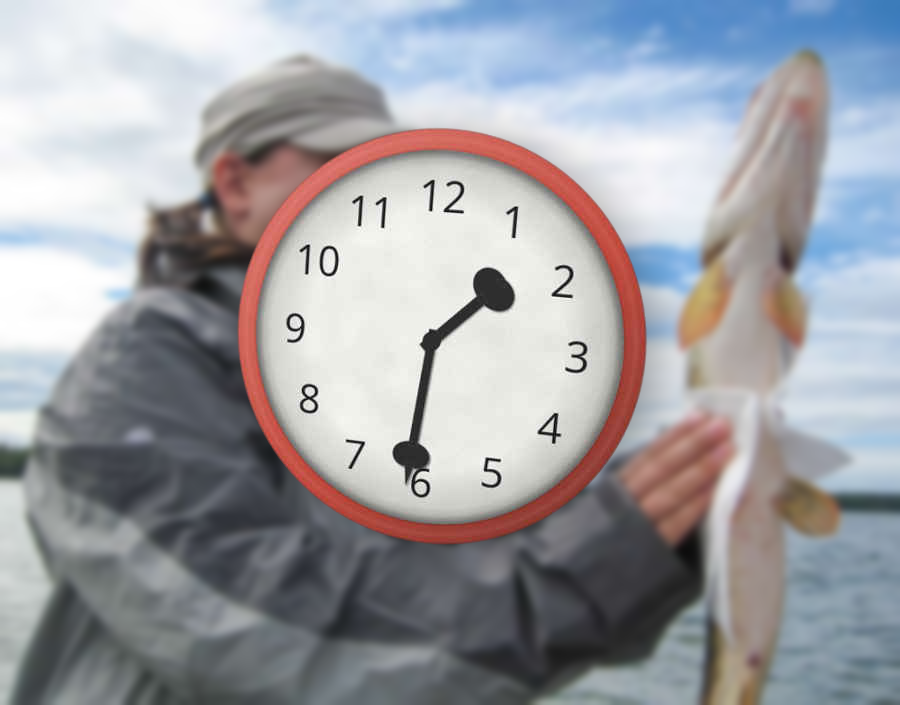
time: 1:31
